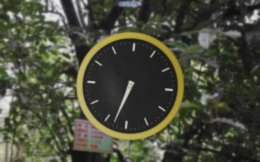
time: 6:33
